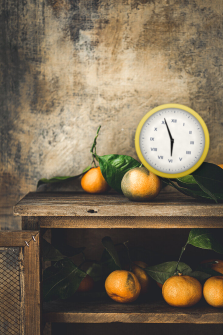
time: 5:56
